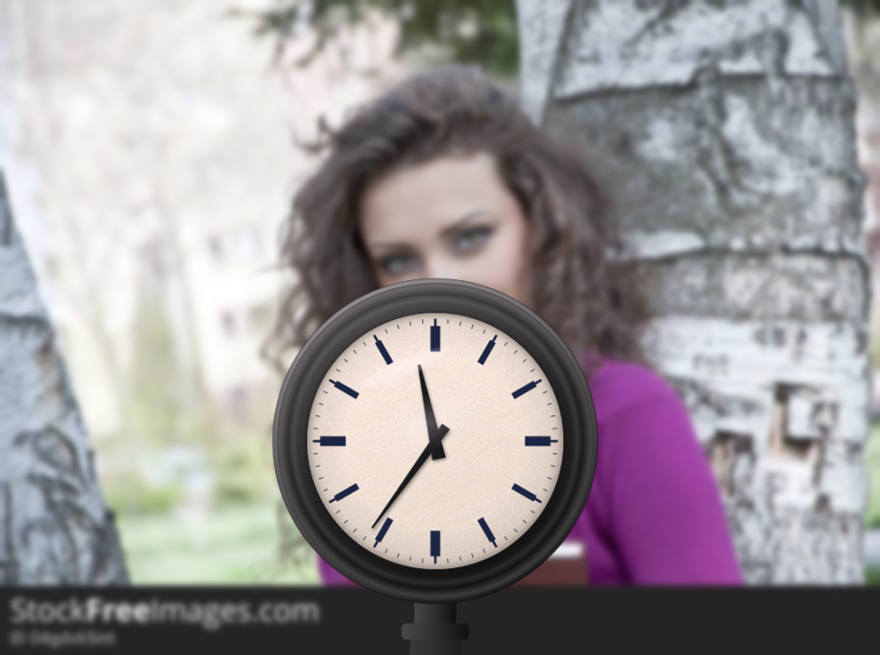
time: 11:36
